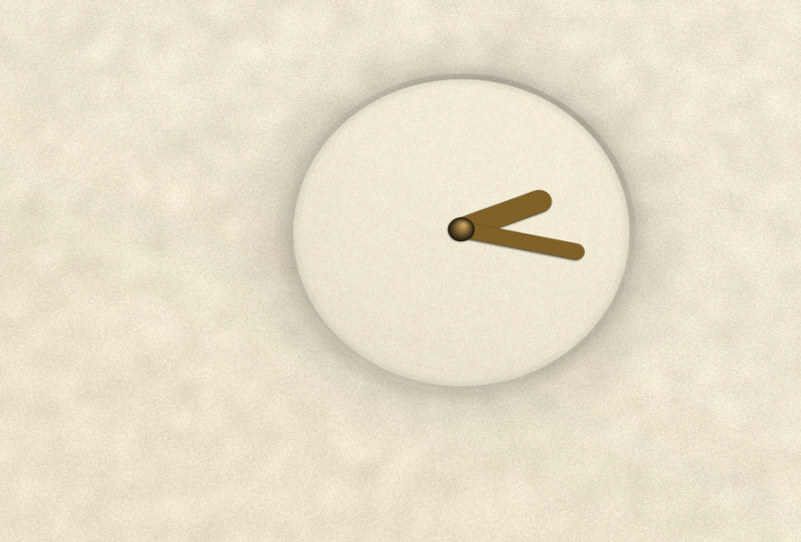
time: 2:17
